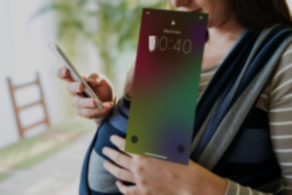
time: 0:40
